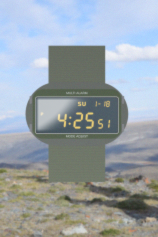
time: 4:25:51
